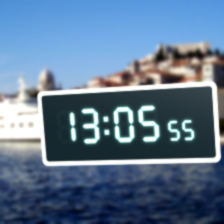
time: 13:05:55
